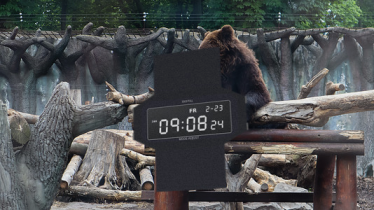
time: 9:08:24
